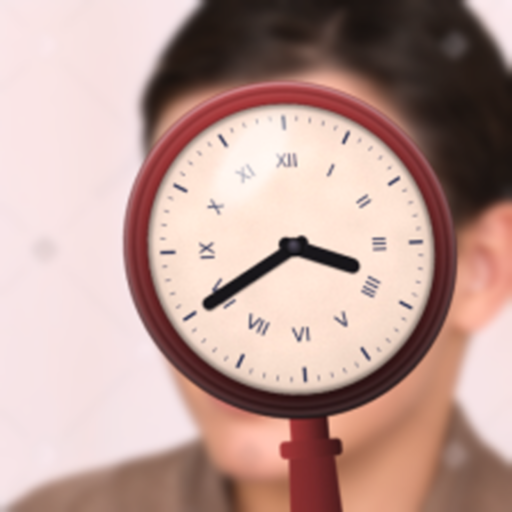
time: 3:40
